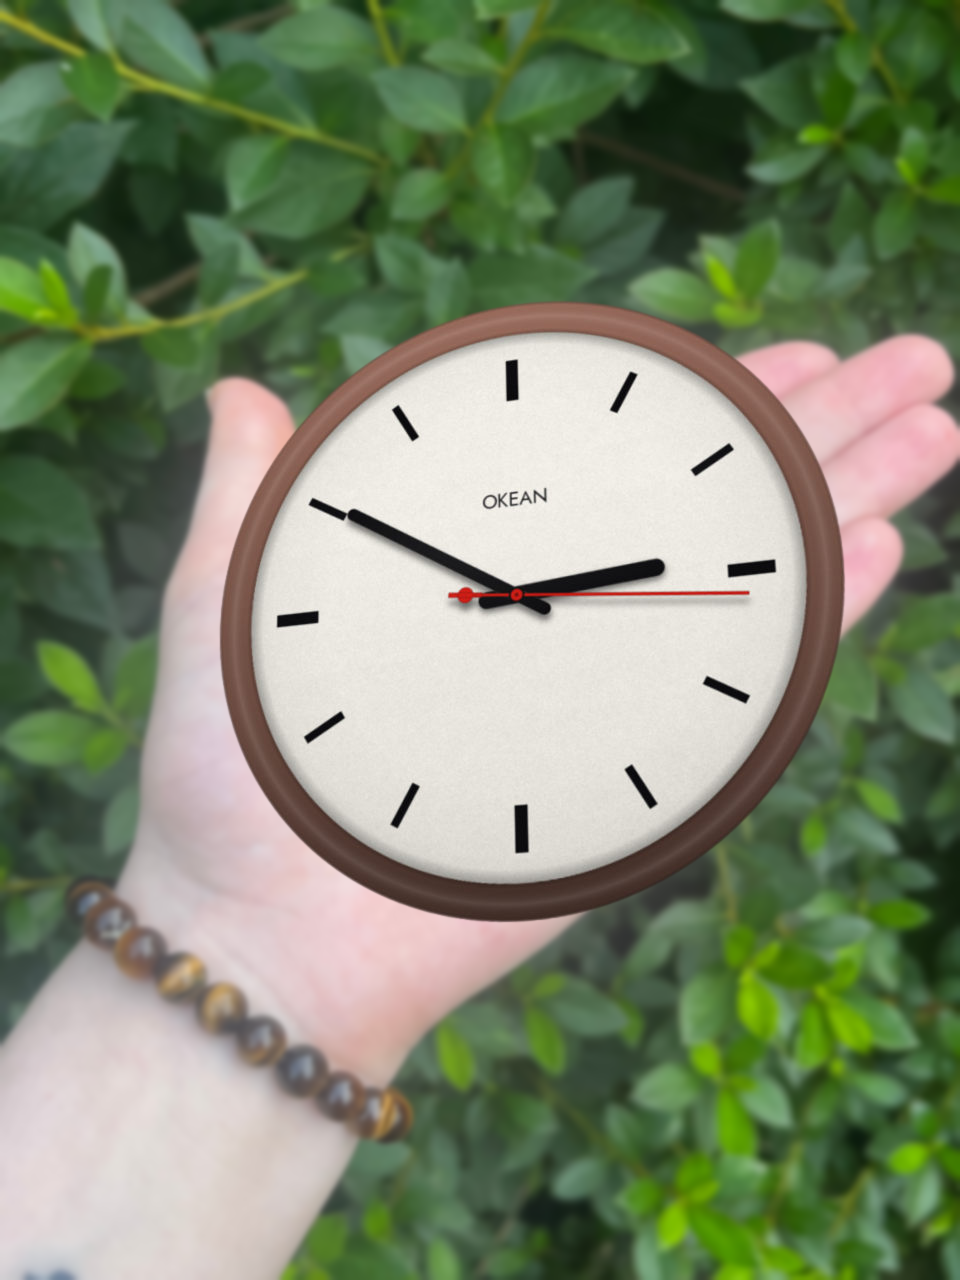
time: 2:50:16
